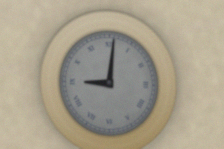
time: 9:01
